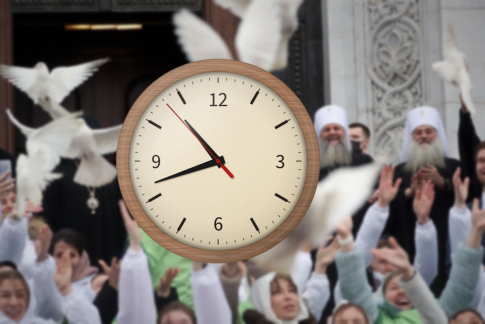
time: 10:41:53
